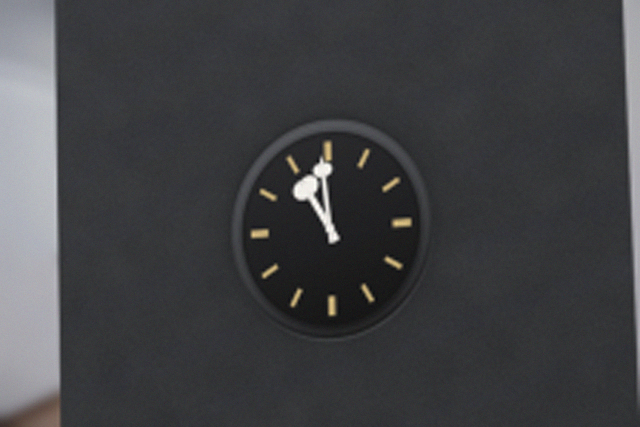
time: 10:59
